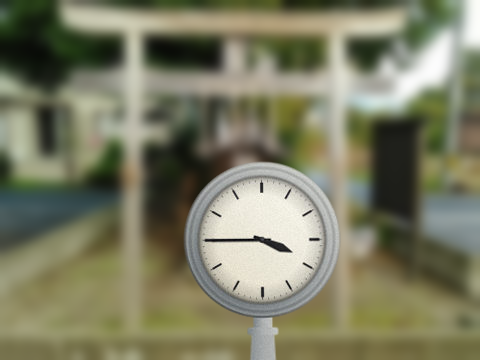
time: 3:45
